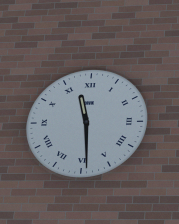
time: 11:29
